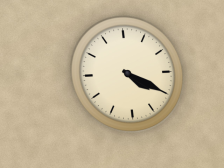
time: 4:20
